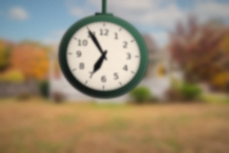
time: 6:55
